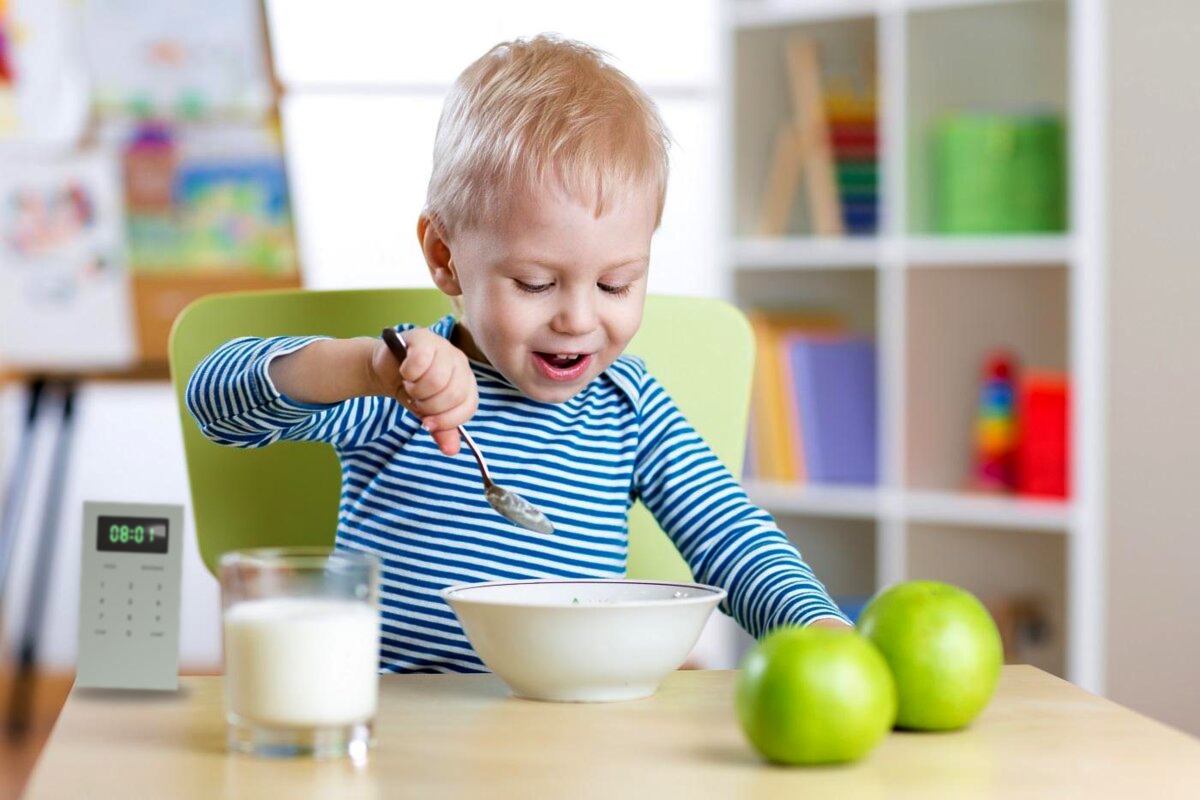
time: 8:01
